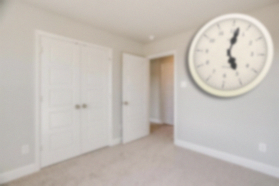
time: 5:02
